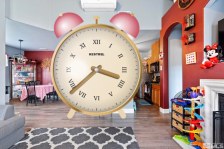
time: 3:38
